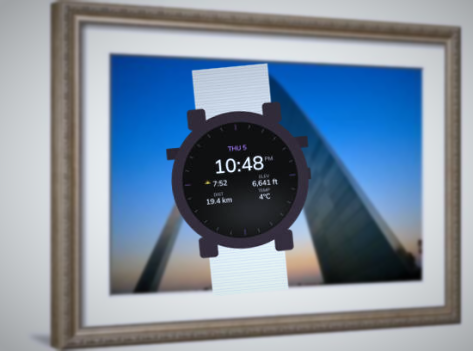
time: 10:48
